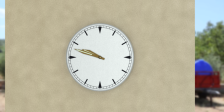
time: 9:48
